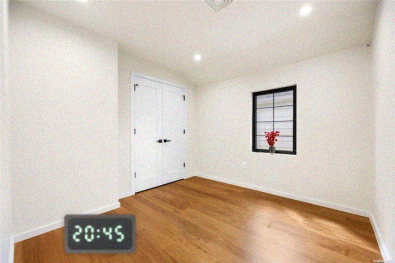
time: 20:45
